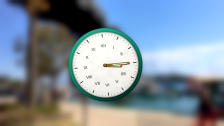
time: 3:15
